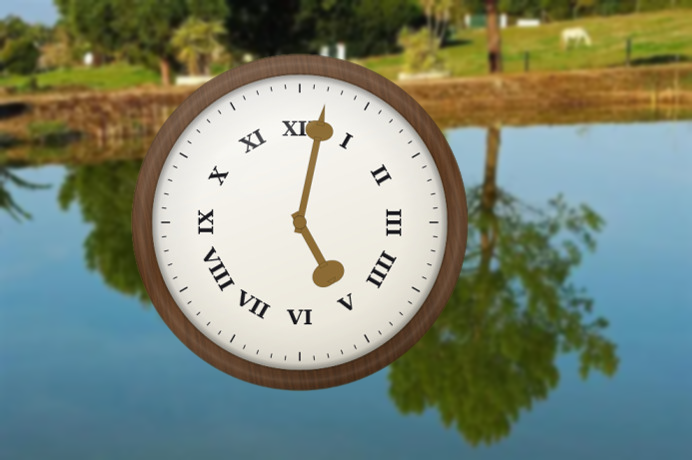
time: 5:02
